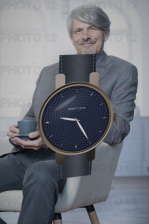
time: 9:25
